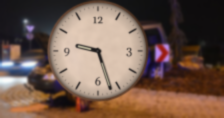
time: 9:27
